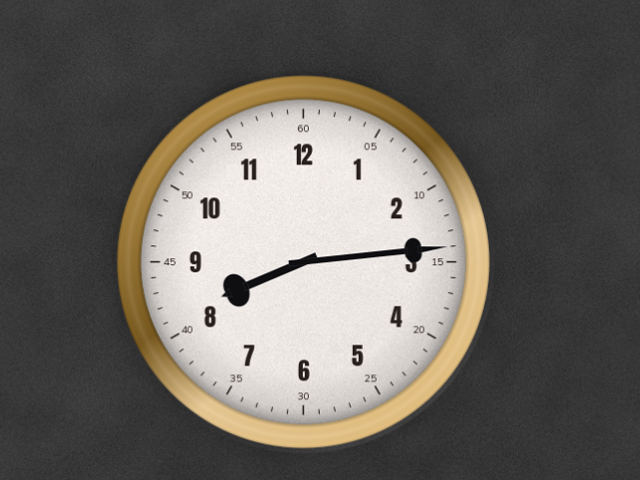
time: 8:14
